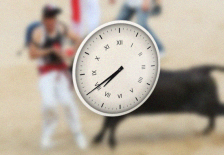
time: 7:40
